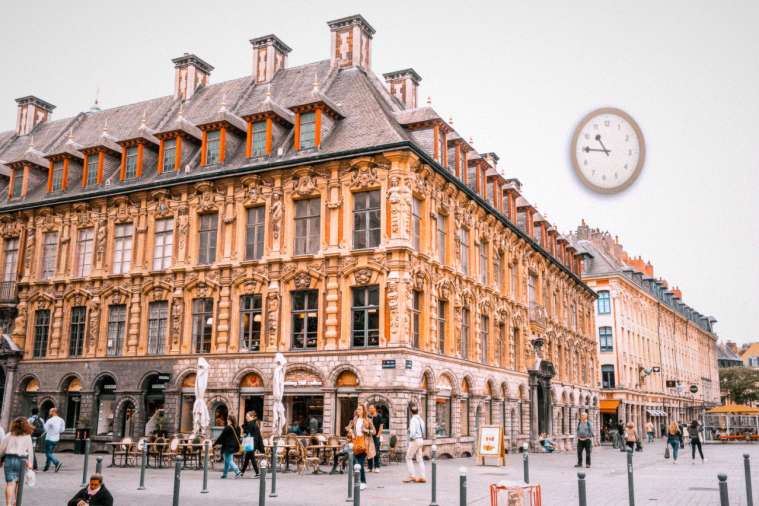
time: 10:45
